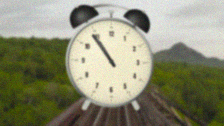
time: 10:54
